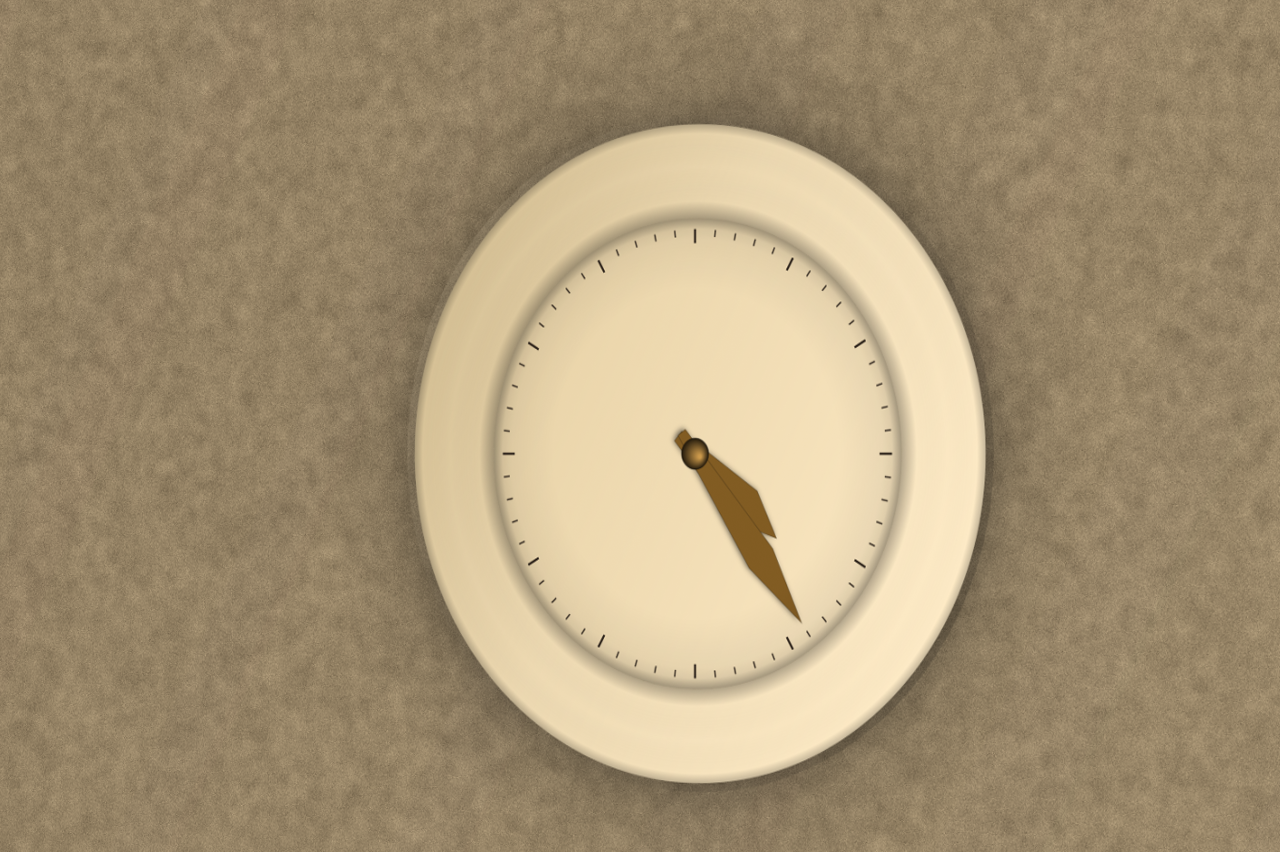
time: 4:24
